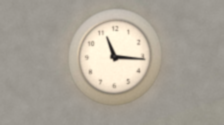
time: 11:16
